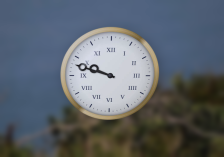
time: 9:48
